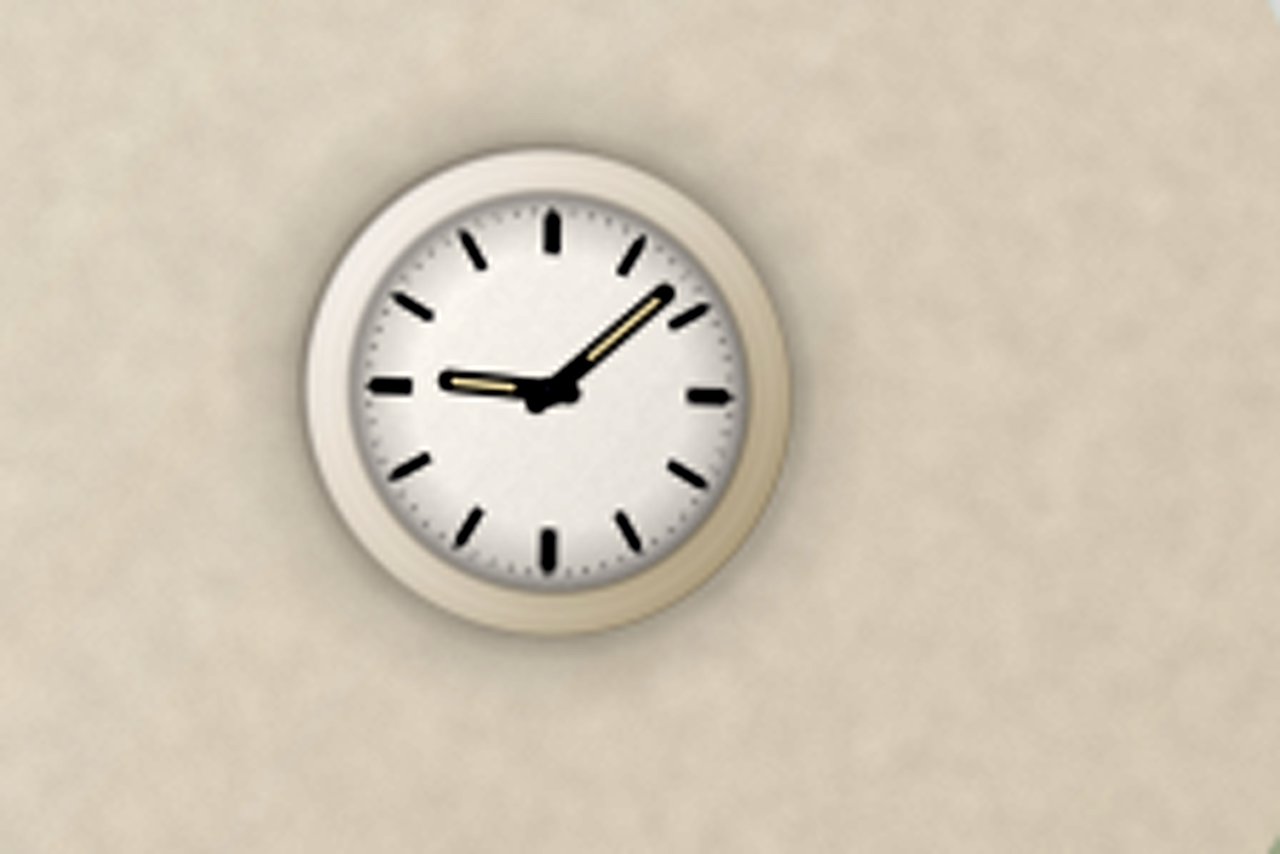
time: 9:08
